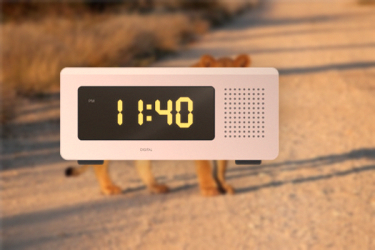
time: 11:40
